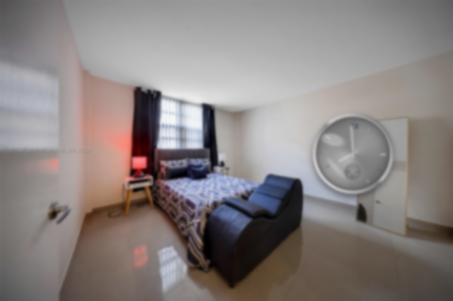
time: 7:59
